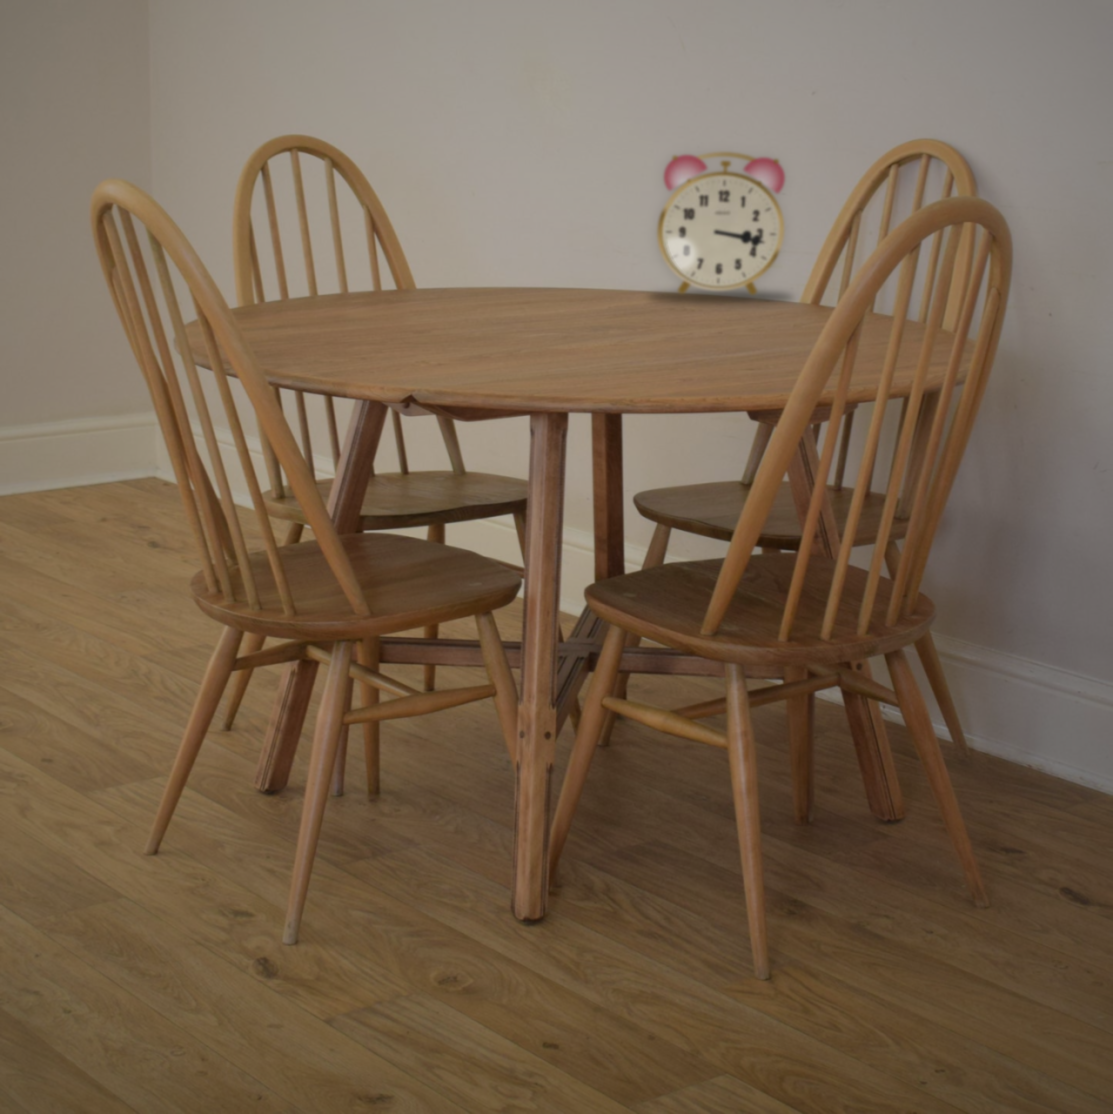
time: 3:17
